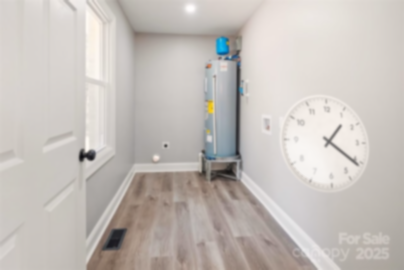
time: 1:21
